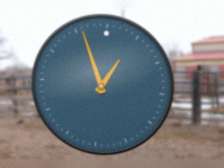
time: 12:56
